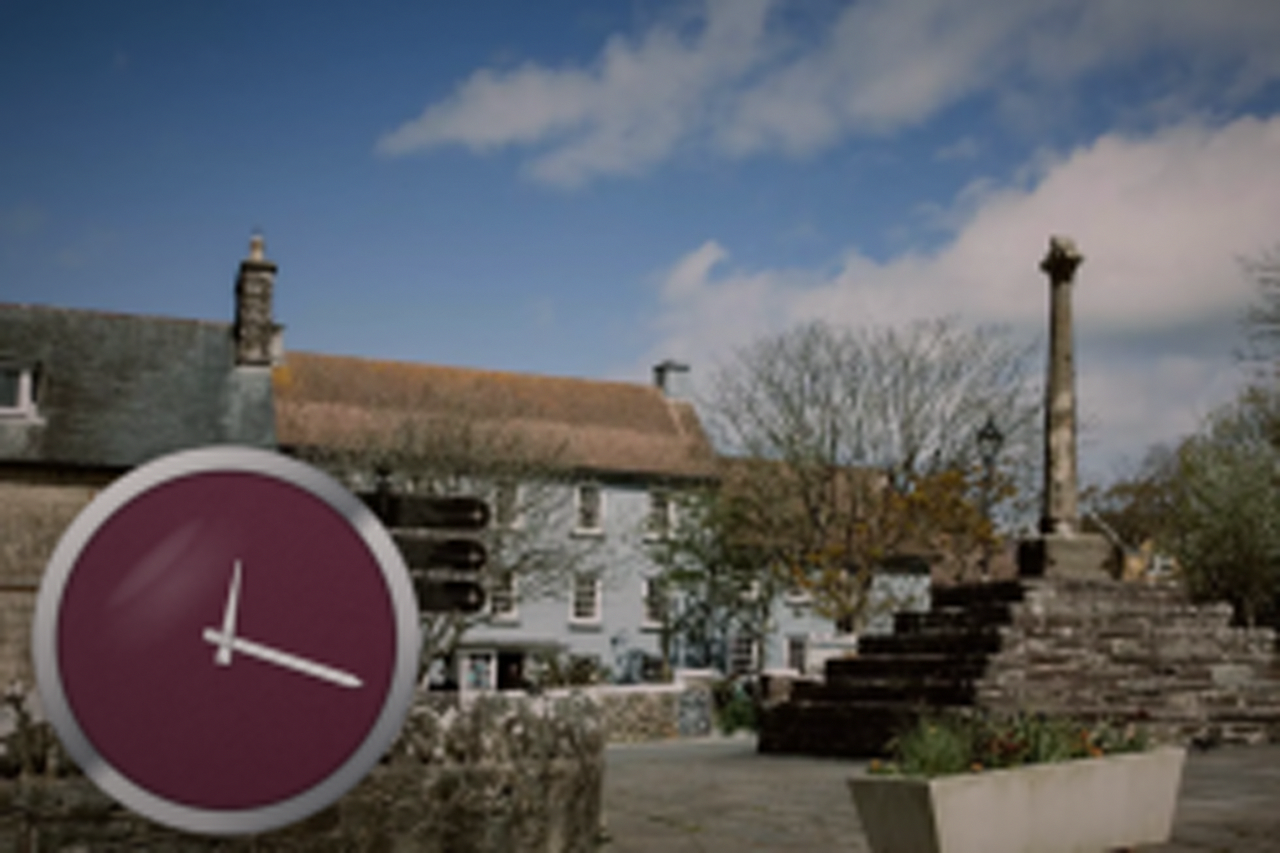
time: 12:18
